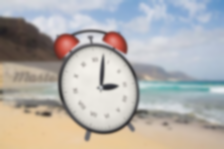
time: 3:03
